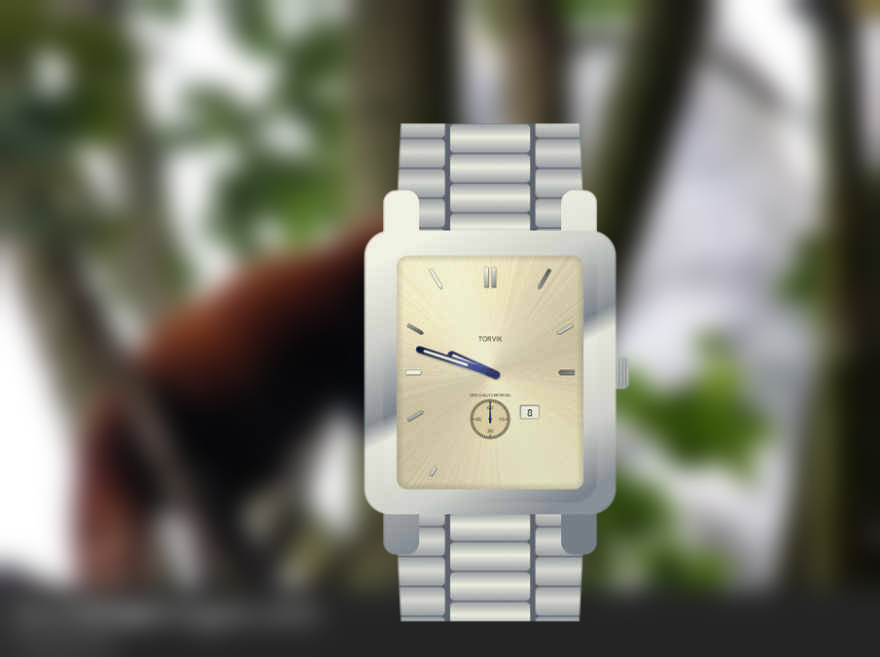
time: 9:48
